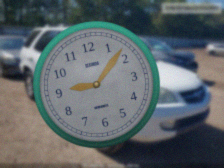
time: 9:08
